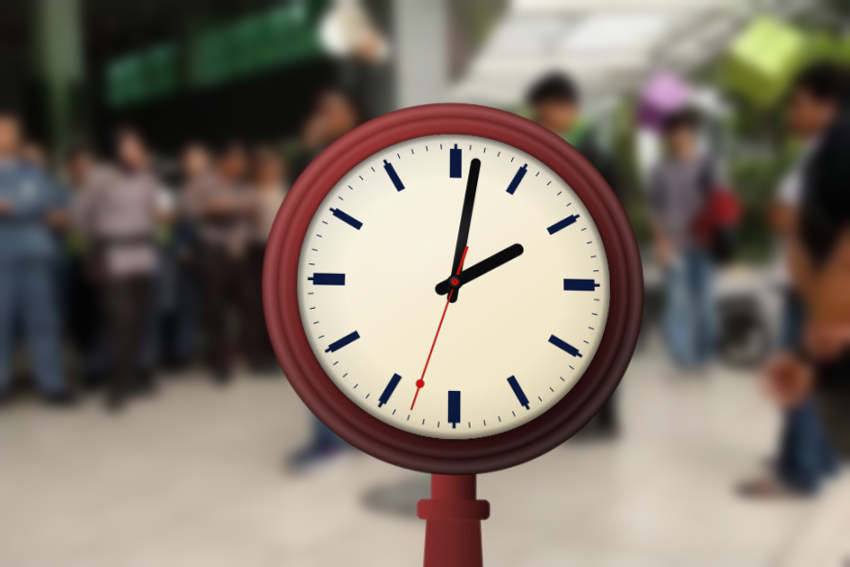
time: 2:01:33
